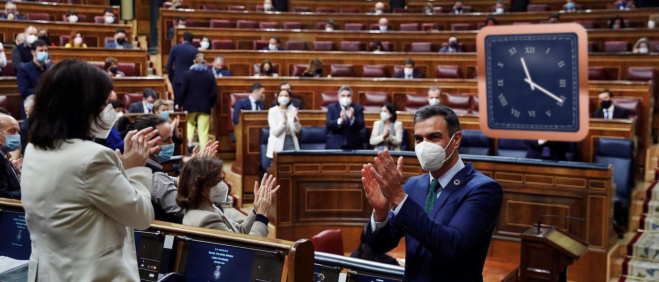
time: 11:20
